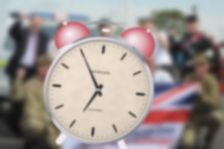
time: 6:55
